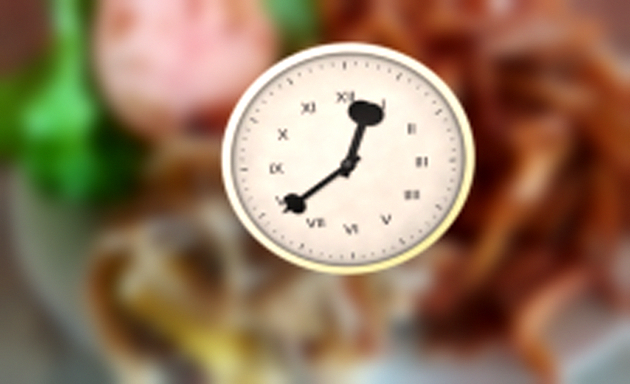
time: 12:39
